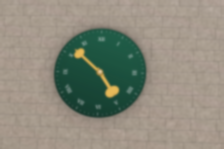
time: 4:52
